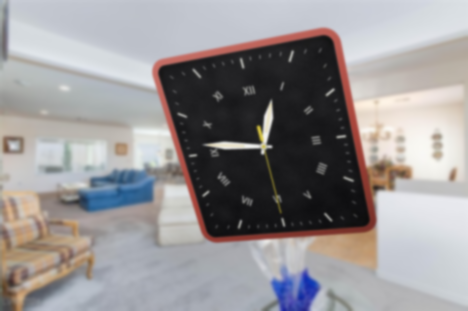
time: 12:46:30
